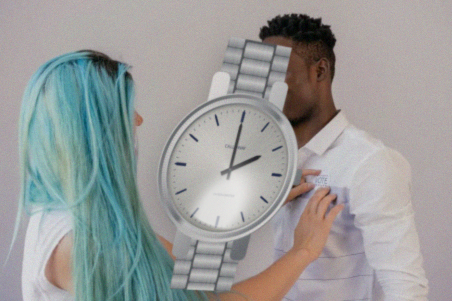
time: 2:00
